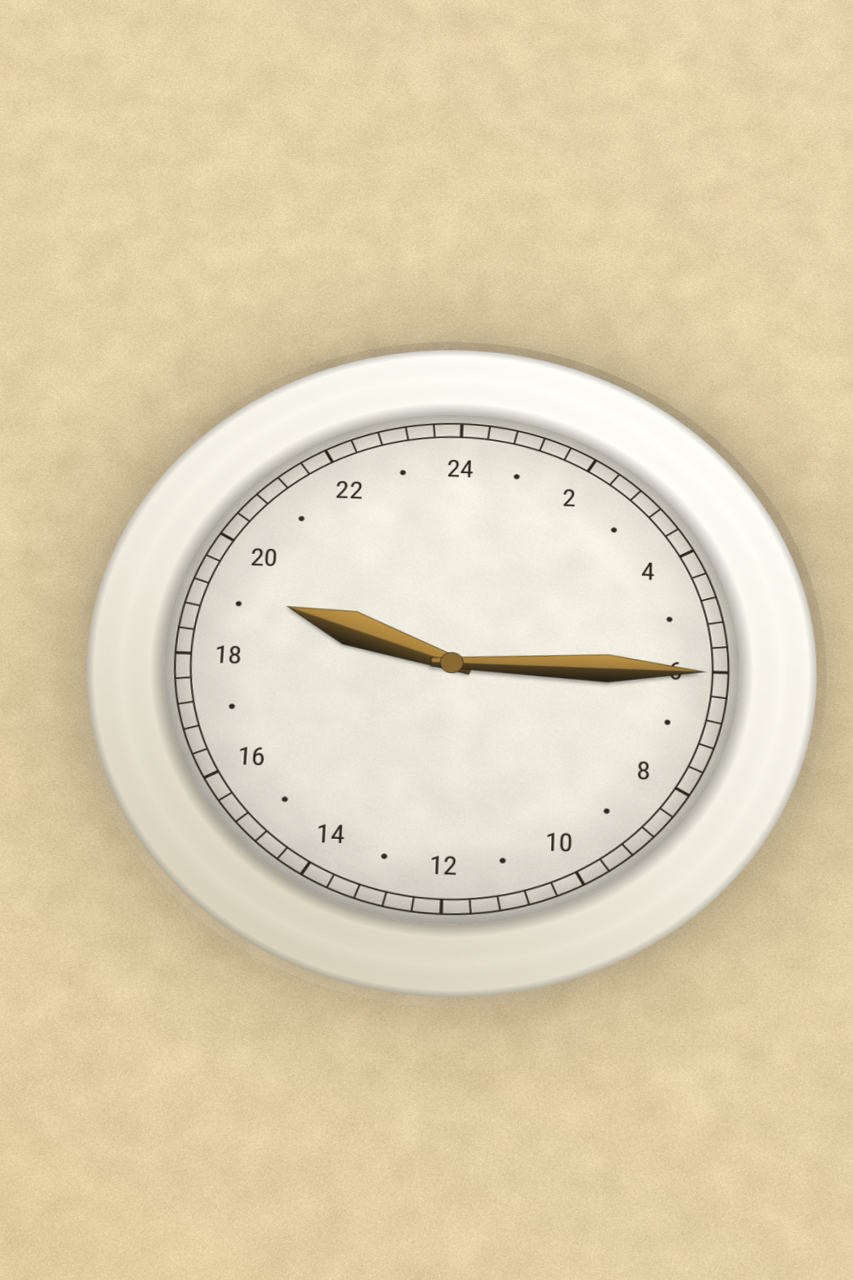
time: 19:15
